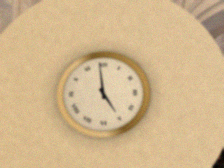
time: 4:59
